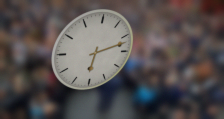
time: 6:12
